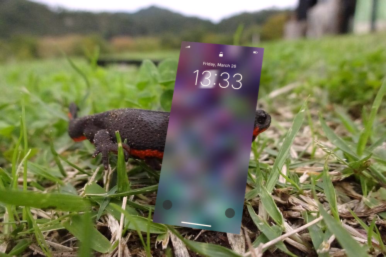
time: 13:33
